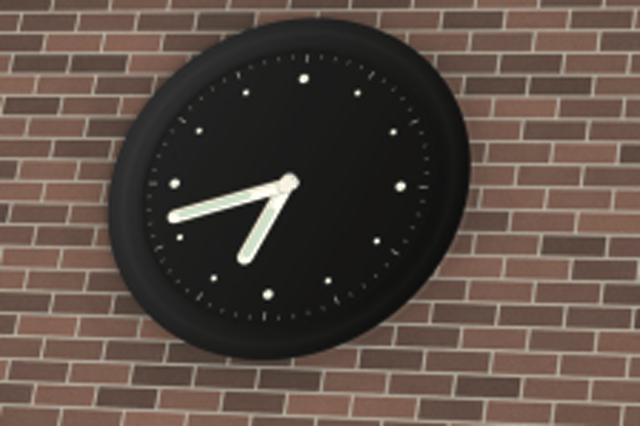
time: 6:42
